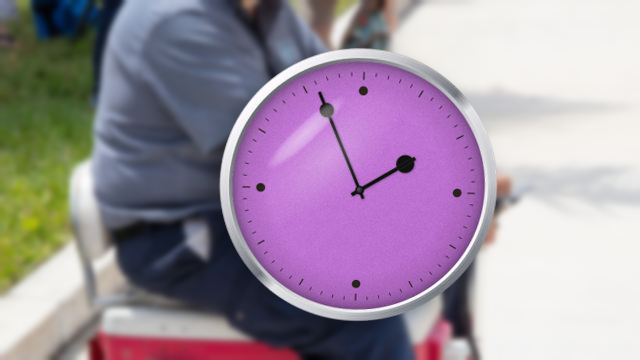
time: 1:56
